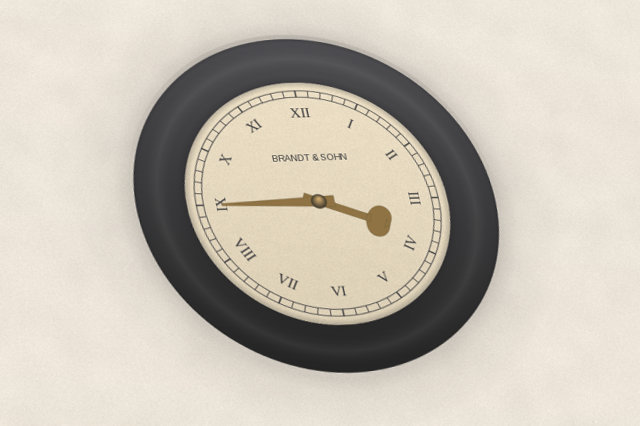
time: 3:45
